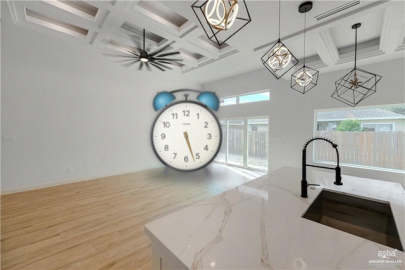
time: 5:27
